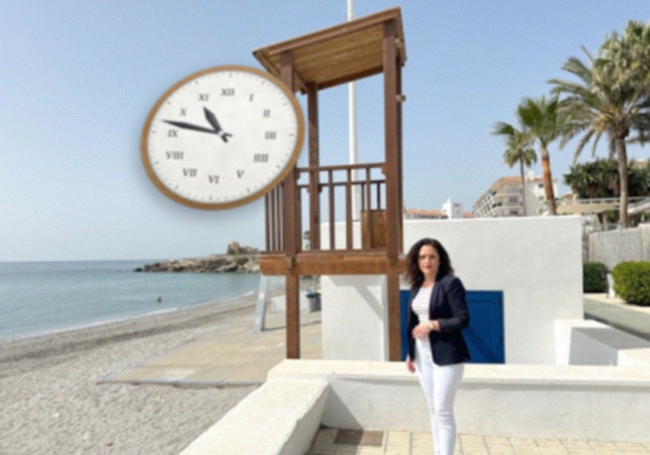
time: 10:47
